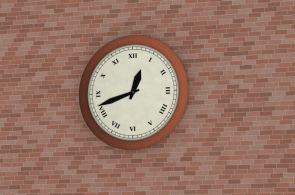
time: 12:42
